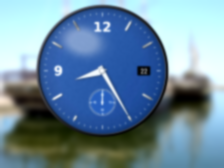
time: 8:25
